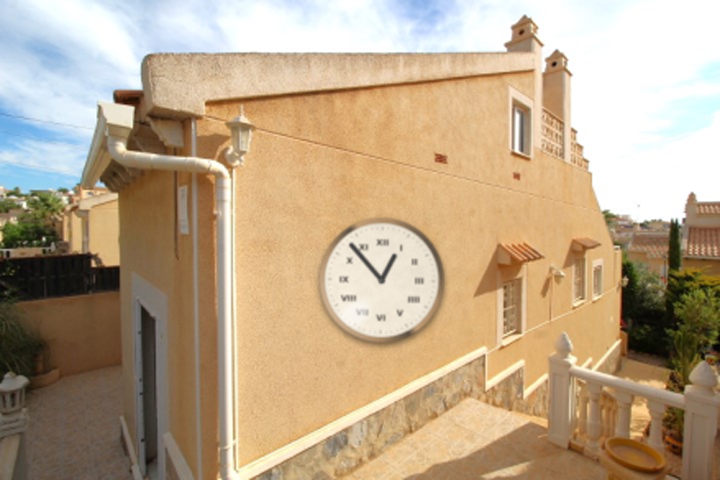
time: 12:53
